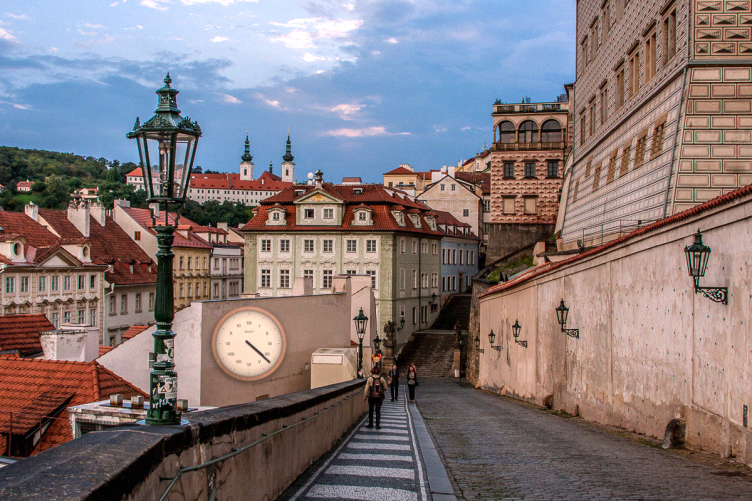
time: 4:22
